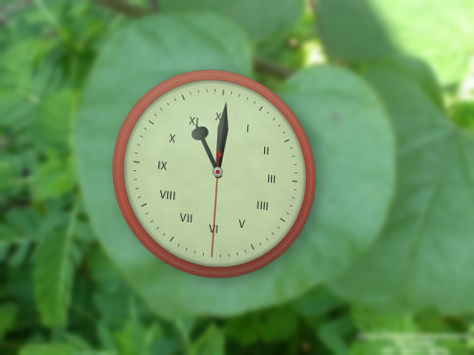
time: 11:00:30
